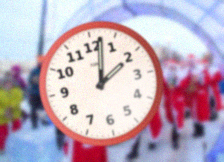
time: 2:02
